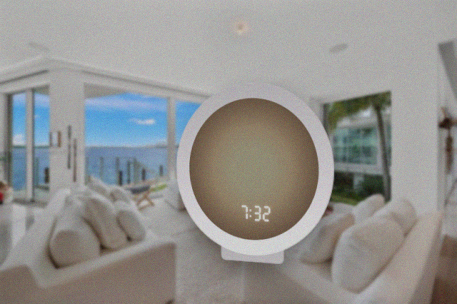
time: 7:32
